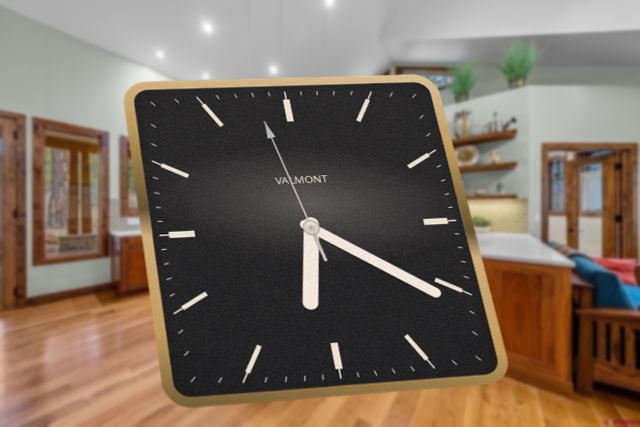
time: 6:20:58
